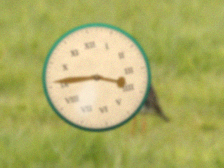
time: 3:46
